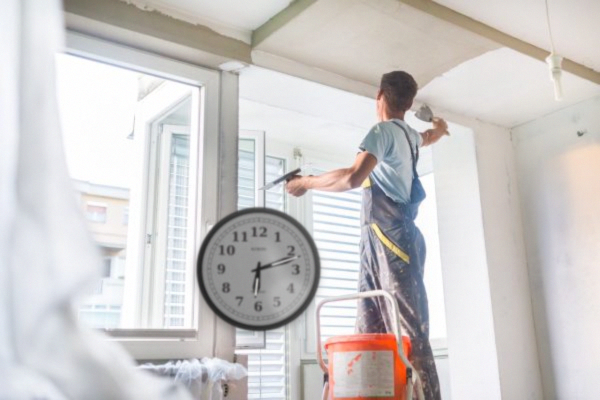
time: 6:12
